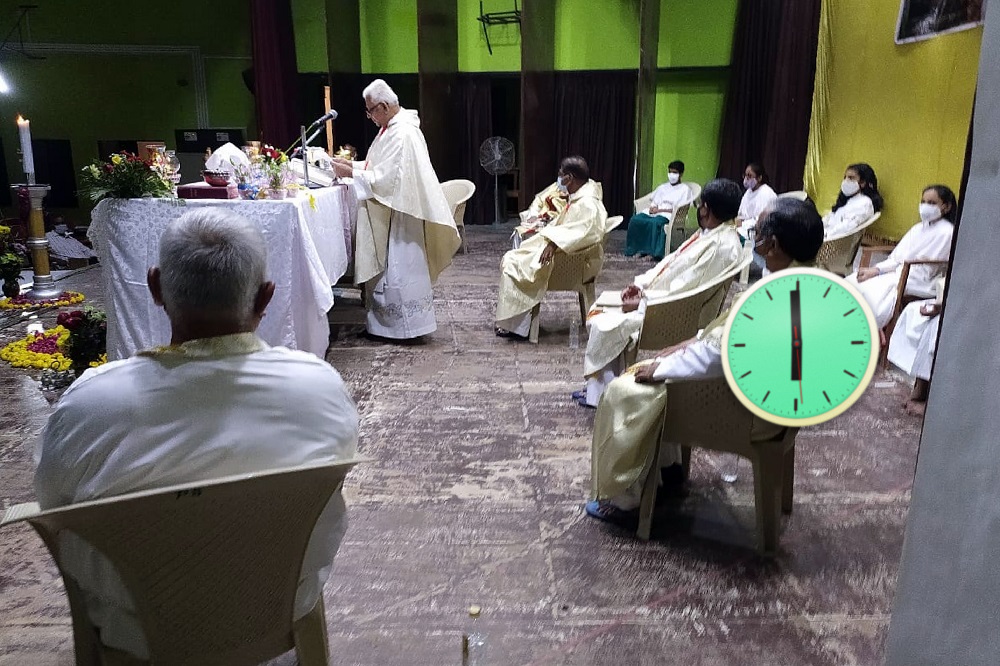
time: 5:59:29
